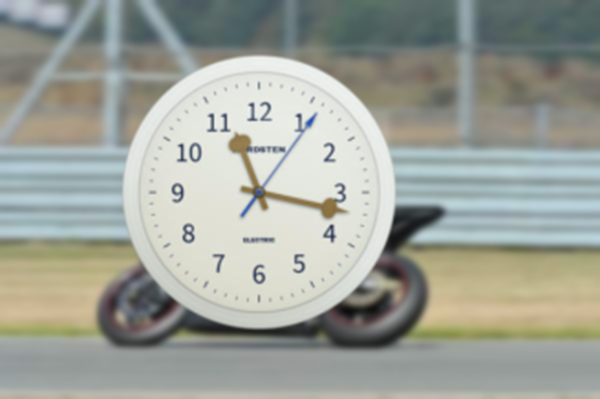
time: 11:17:06
